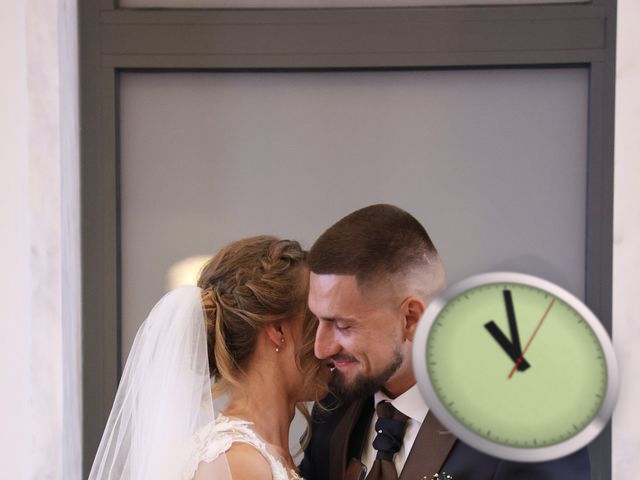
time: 11:00:06
